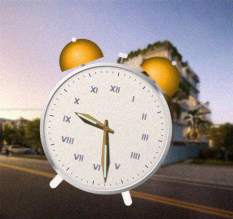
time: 9:28
